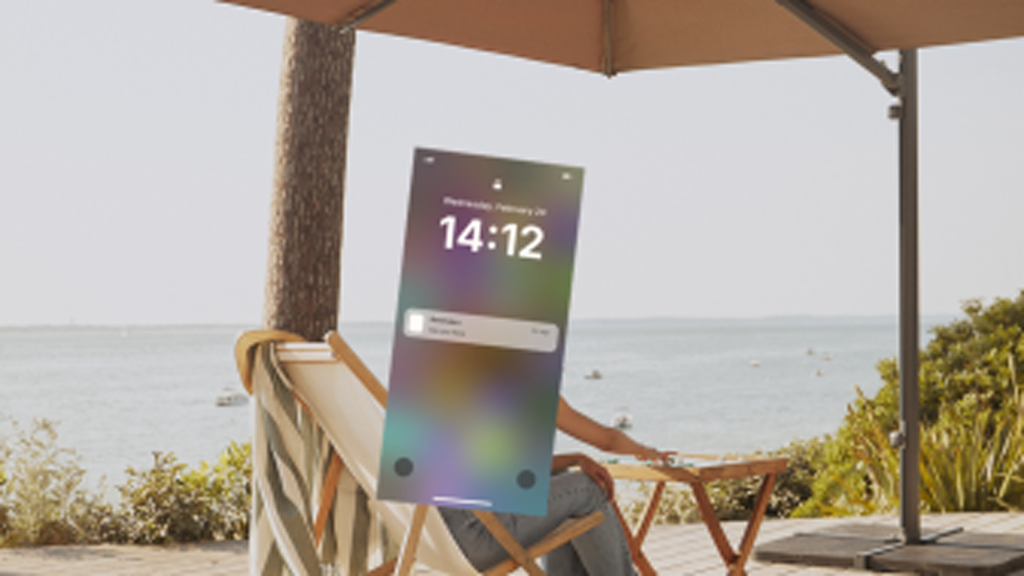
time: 14:12
